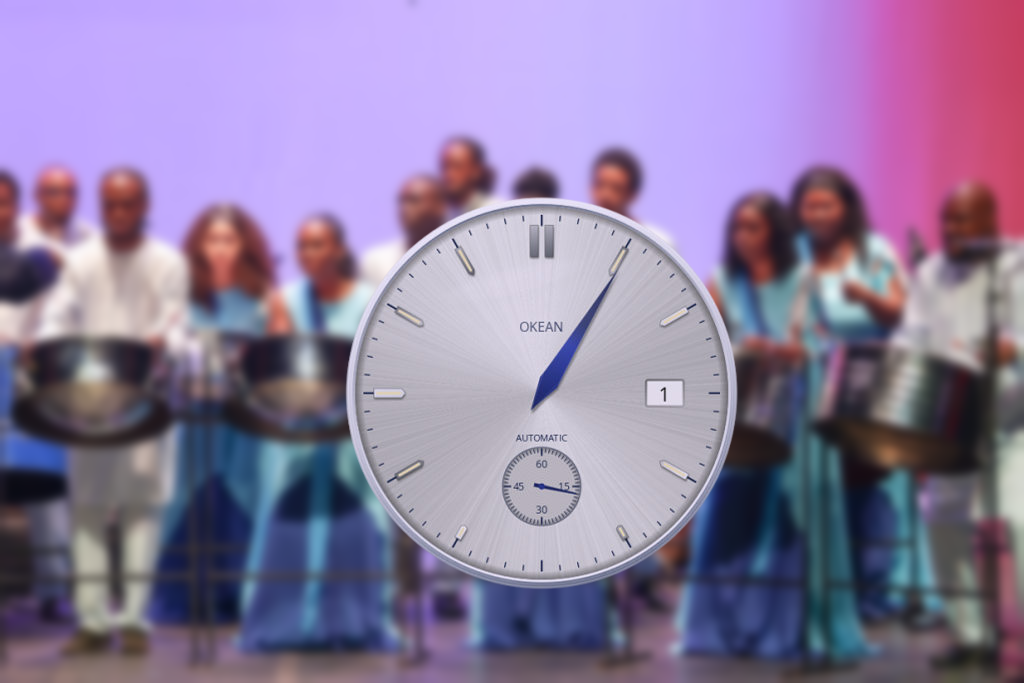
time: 1:05:17
